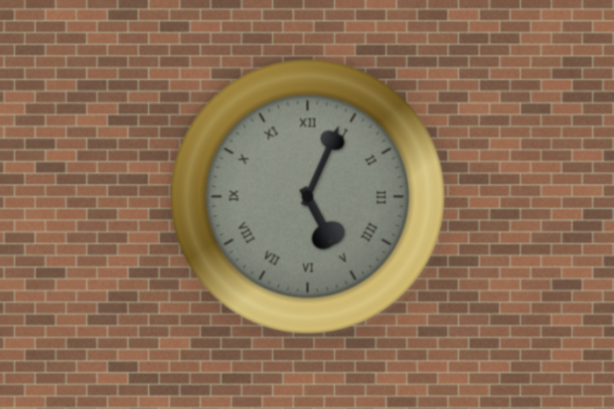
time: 5:04
